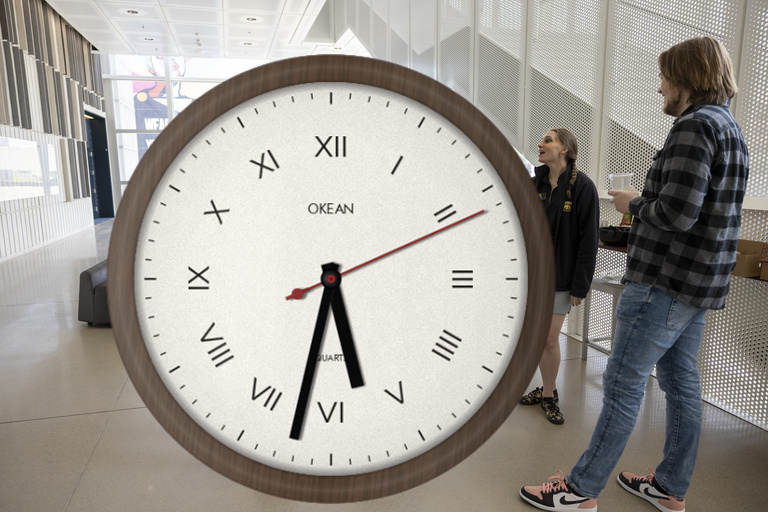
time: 5:32:11
